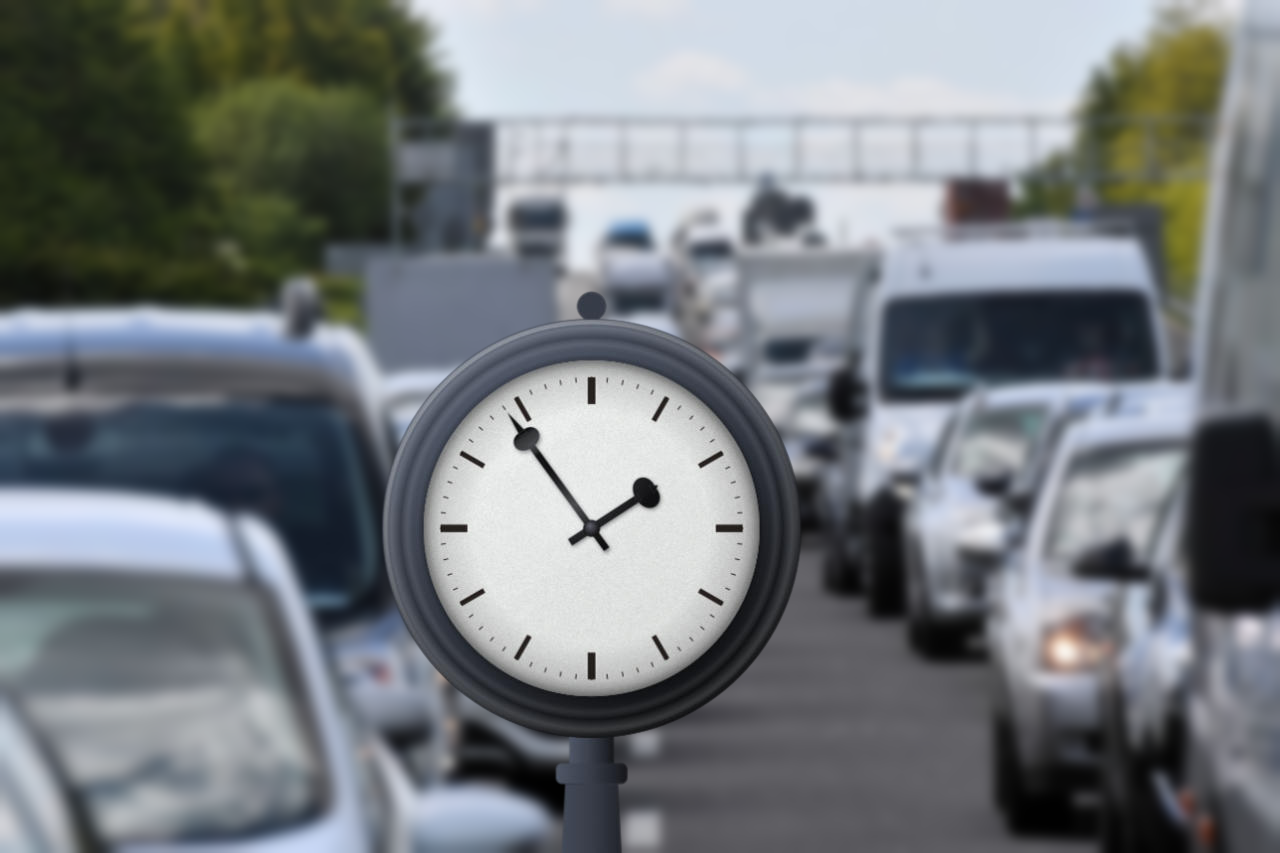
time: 1:54
